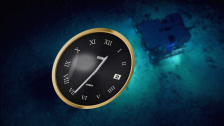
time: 12:34
